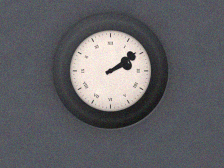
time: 2:09
